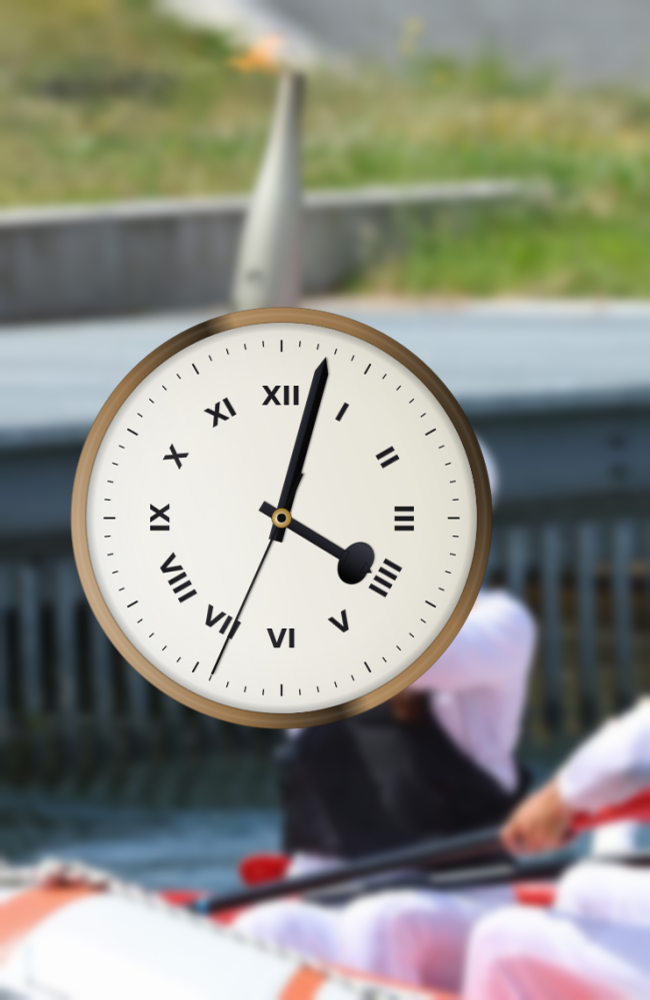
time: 4:02:34
